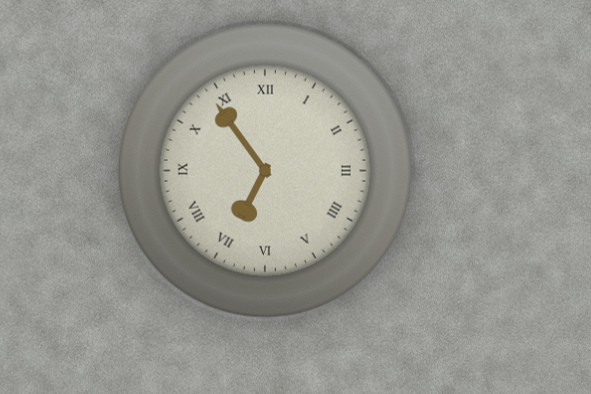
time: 6:54
